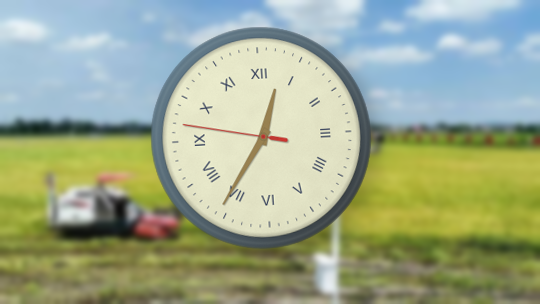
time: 12:35:47
